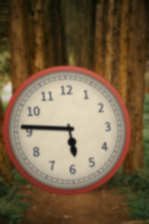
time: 5:46
